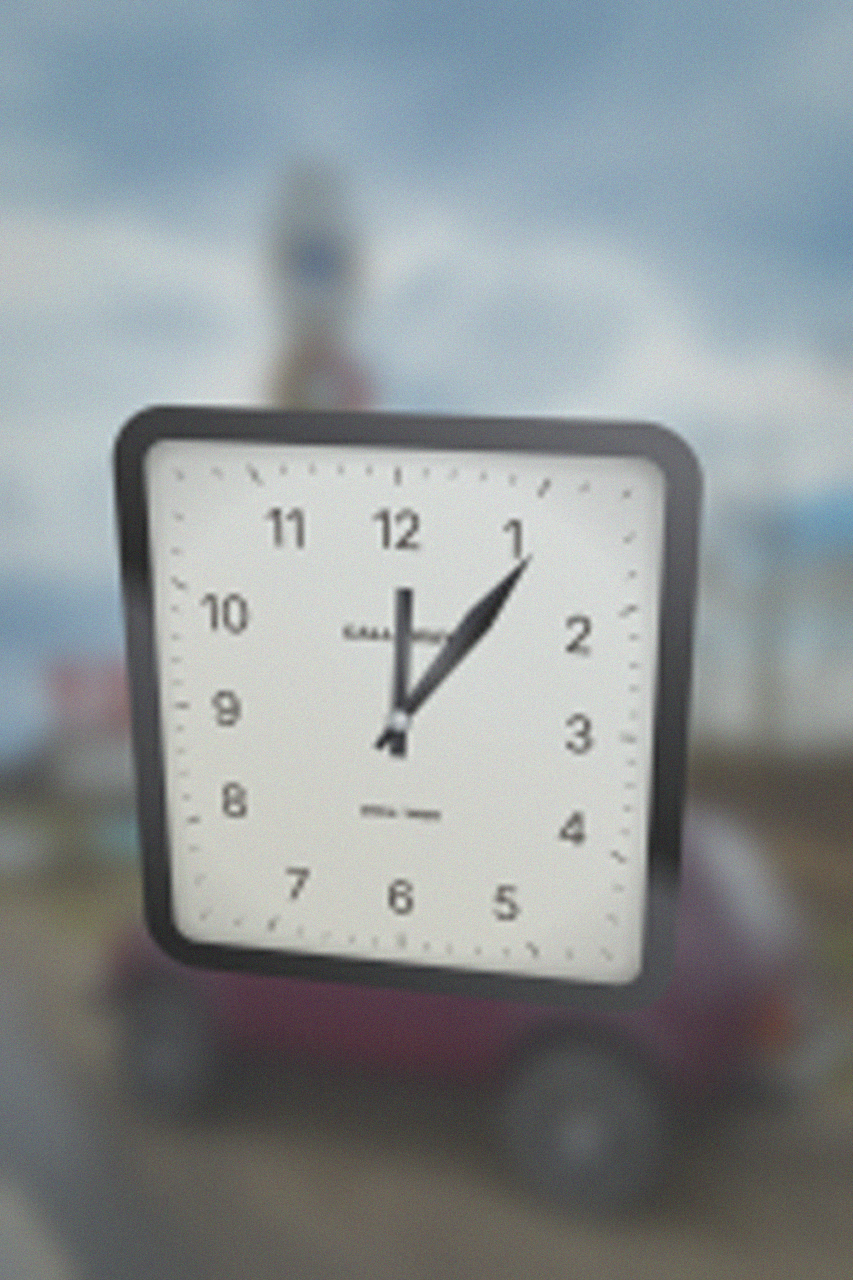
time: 12:06
